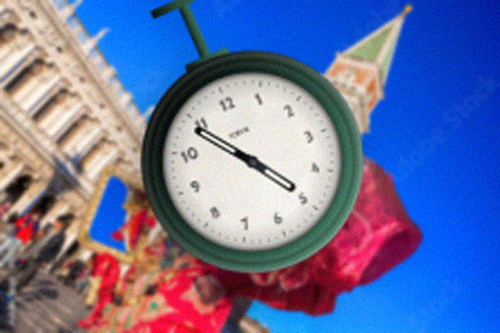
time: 4:54
